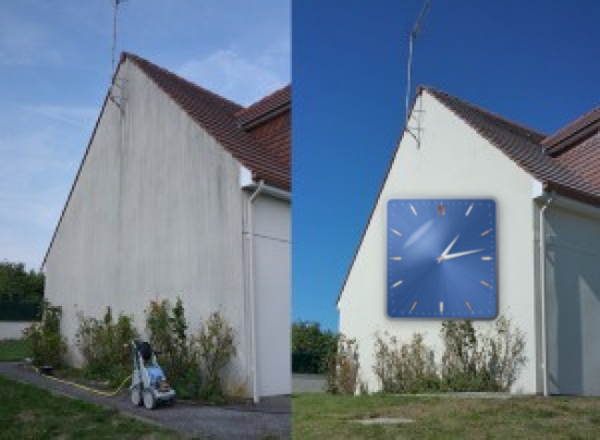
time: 1:13
